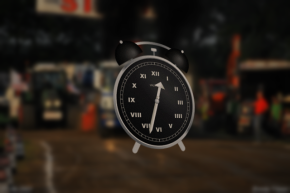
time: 12:33
